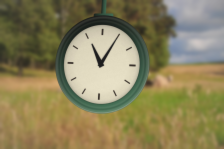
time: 11:05
